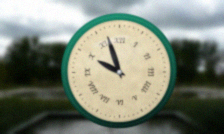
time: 9:57
